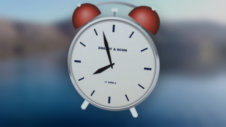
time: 7:57
